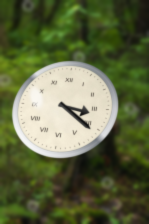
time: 3:21
